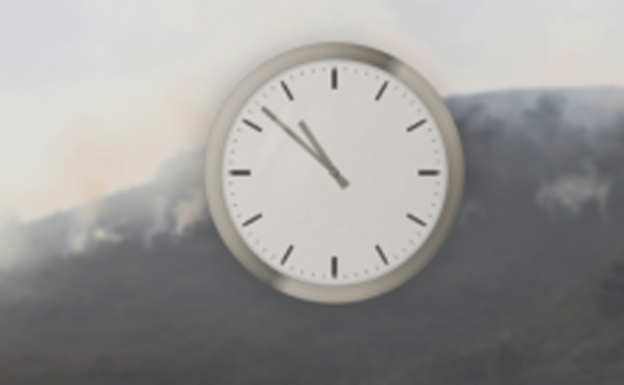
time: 10:52
